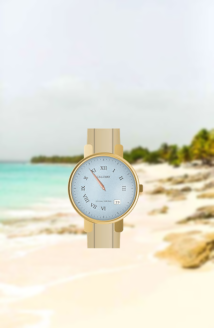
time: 10:54
